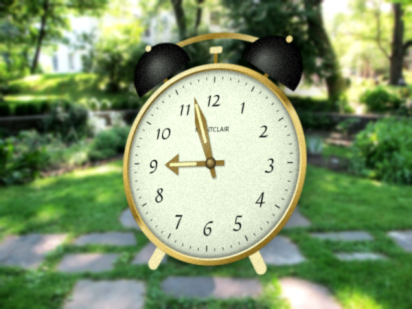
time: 8:57
